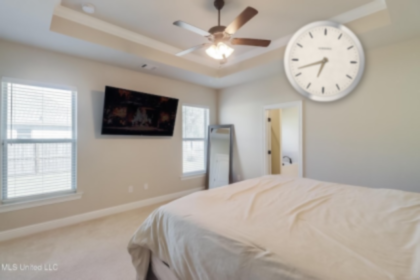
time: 6:42
